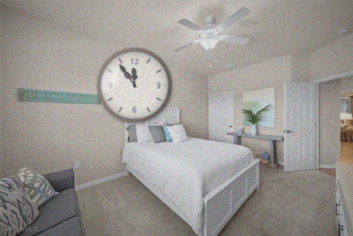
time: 11:54
